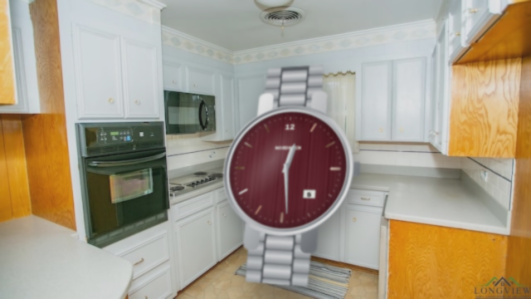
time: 12:29
